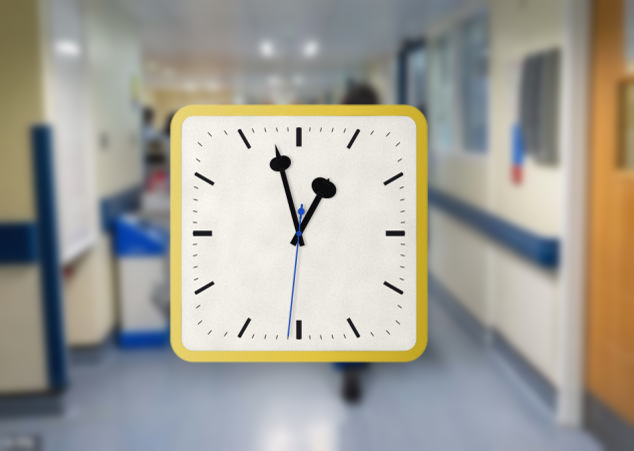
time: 12:57:31
